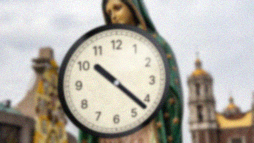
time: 10:22
